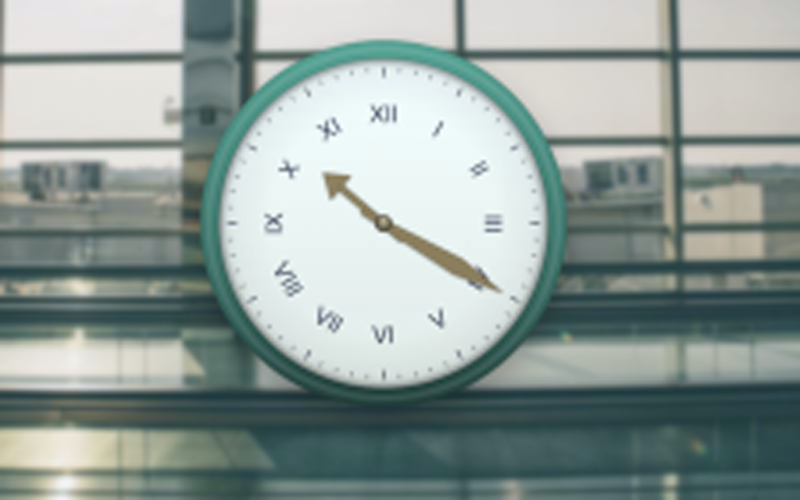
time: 10:20
